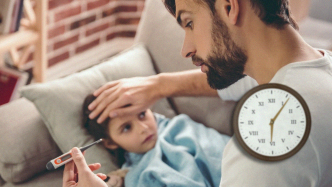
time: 6:06
